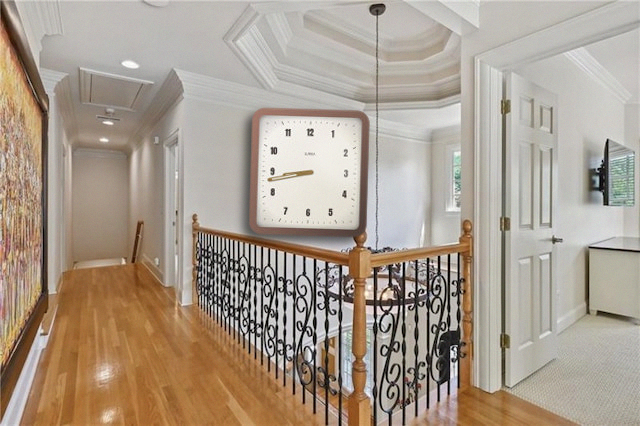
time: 8:43
